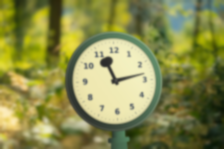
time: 11:13
